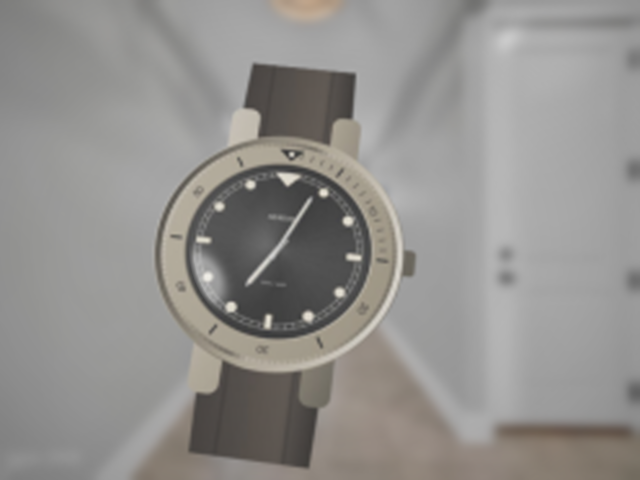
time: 7:04
